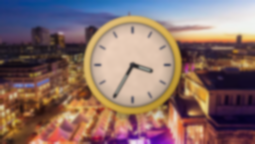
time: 3:35
